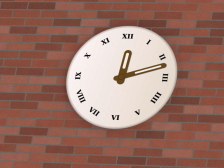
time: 12:12
